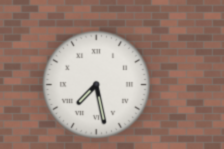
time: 7:28
